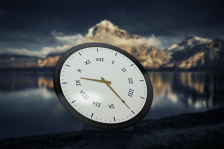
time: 9:25
